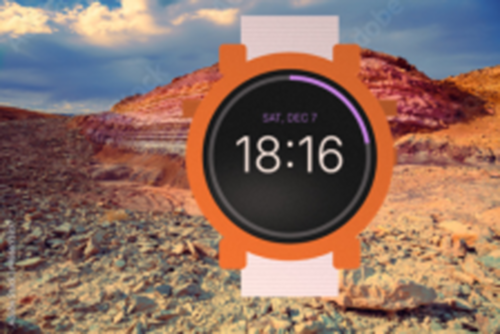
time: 18:16
